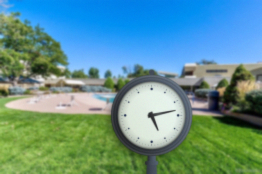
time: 5:13
